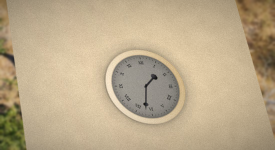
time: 1:32
